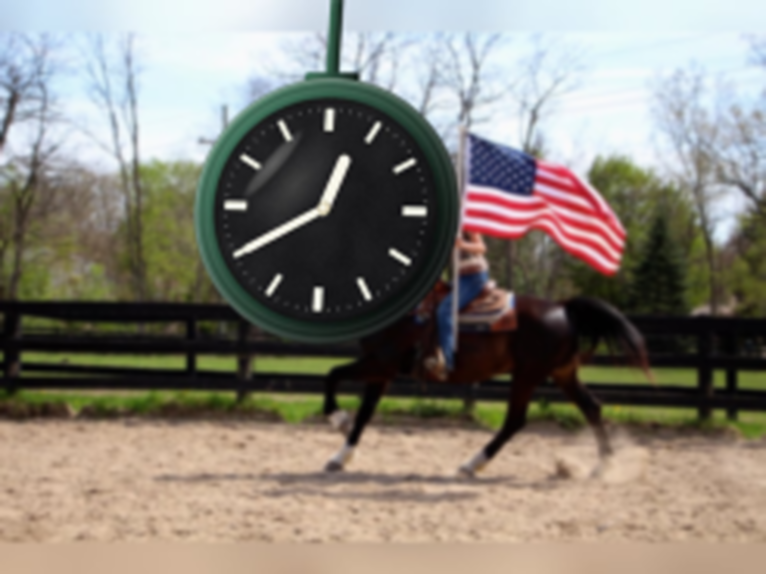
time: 12:40
